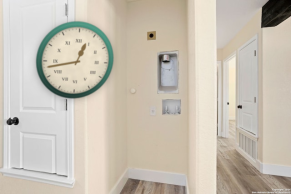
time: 12:43
